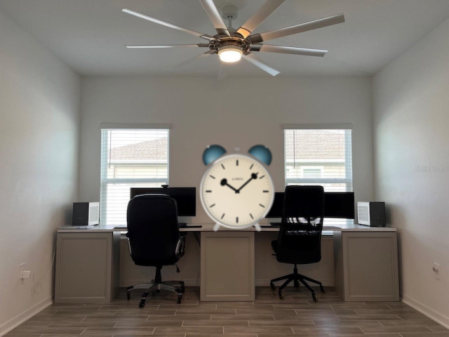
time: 10:08
